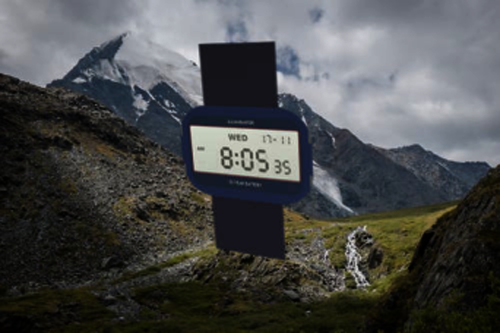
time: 8:05:35
